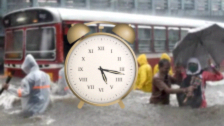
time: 5:17
